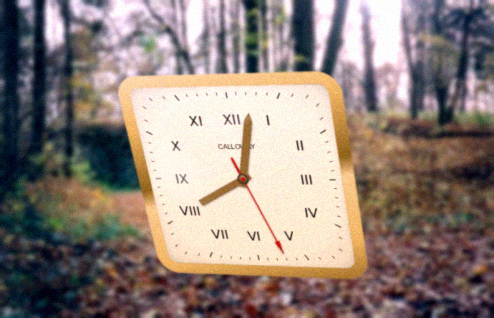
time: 8:02:27
